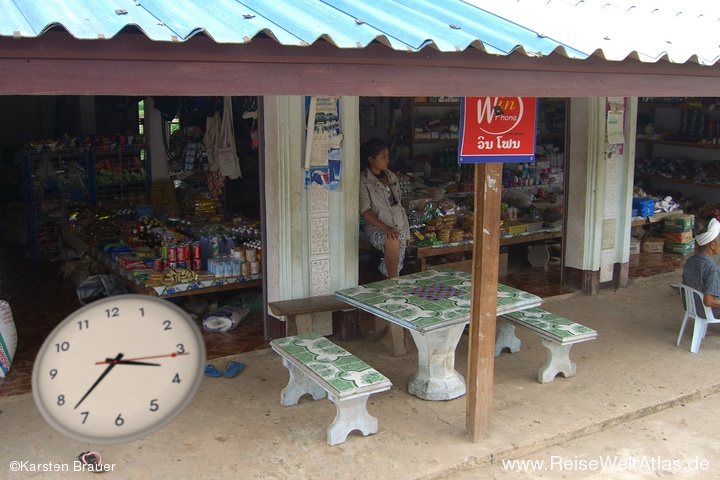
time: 3:37:16
